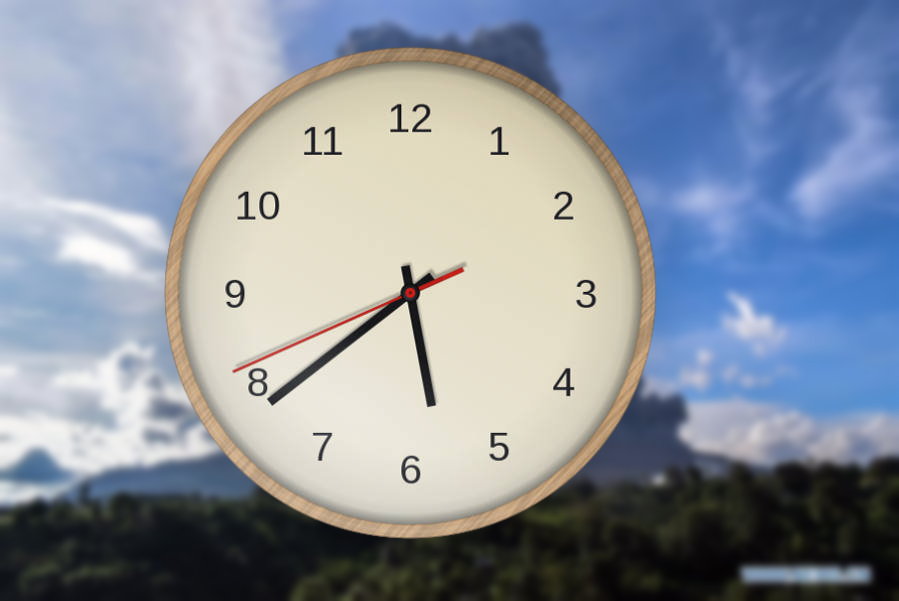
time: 5:38:41
